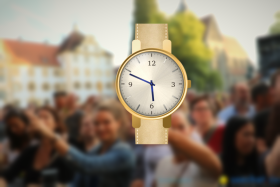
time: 5:49
